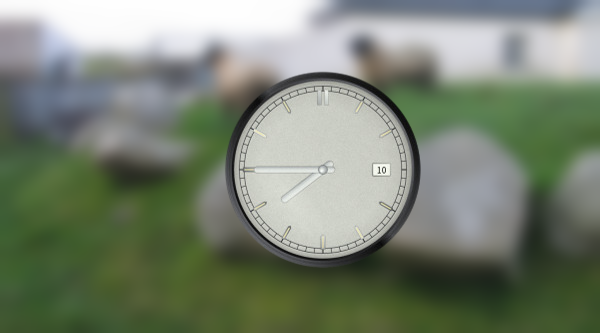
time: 7:45
